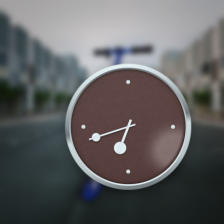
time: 6:42
